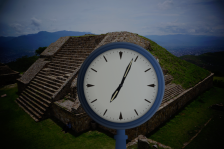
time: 7:04
